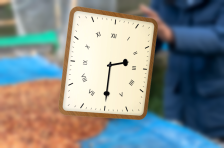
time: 2:30
